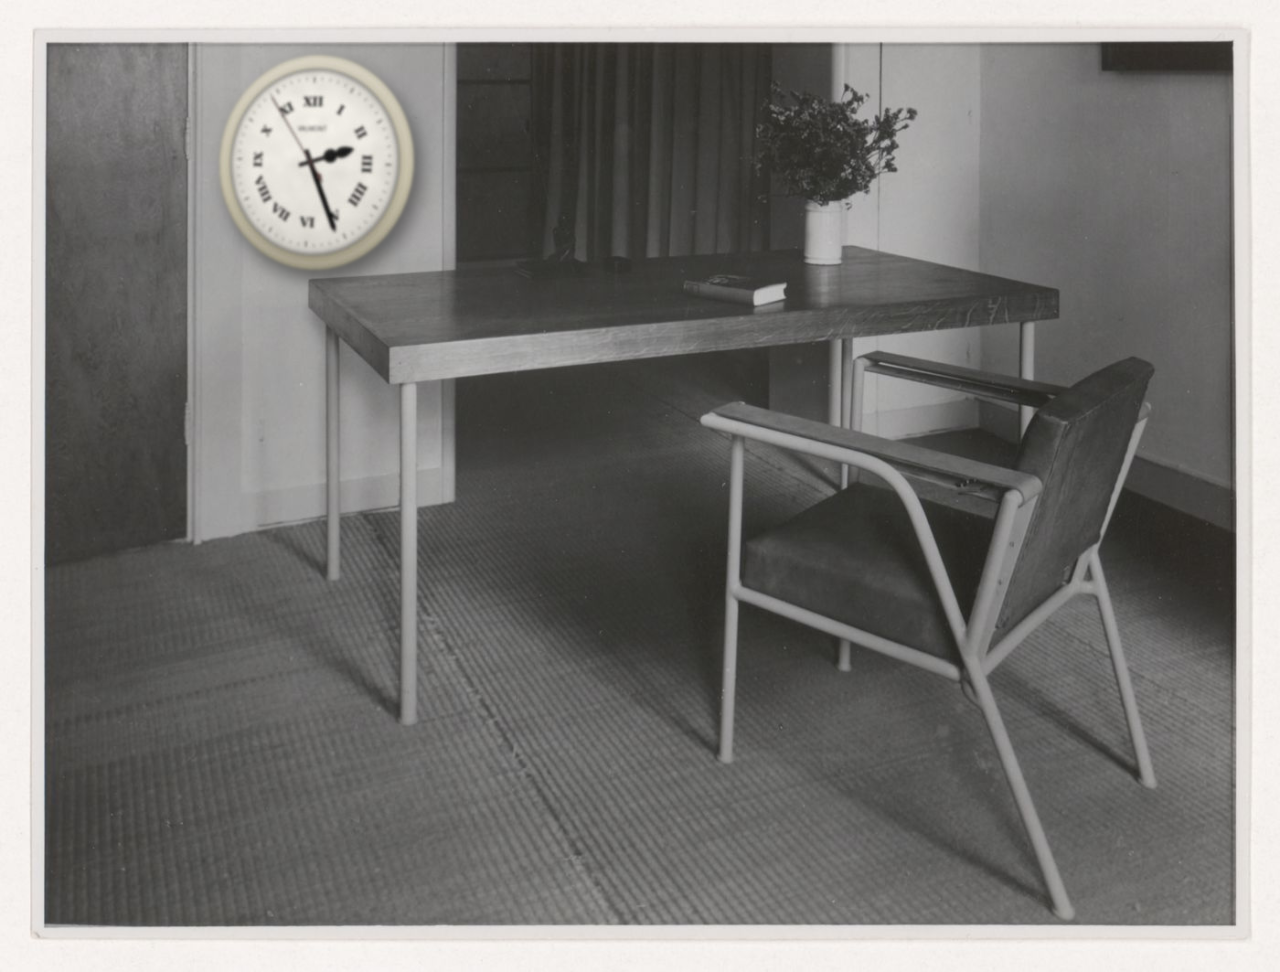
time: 2:25:54
